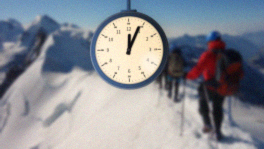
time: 12:04
